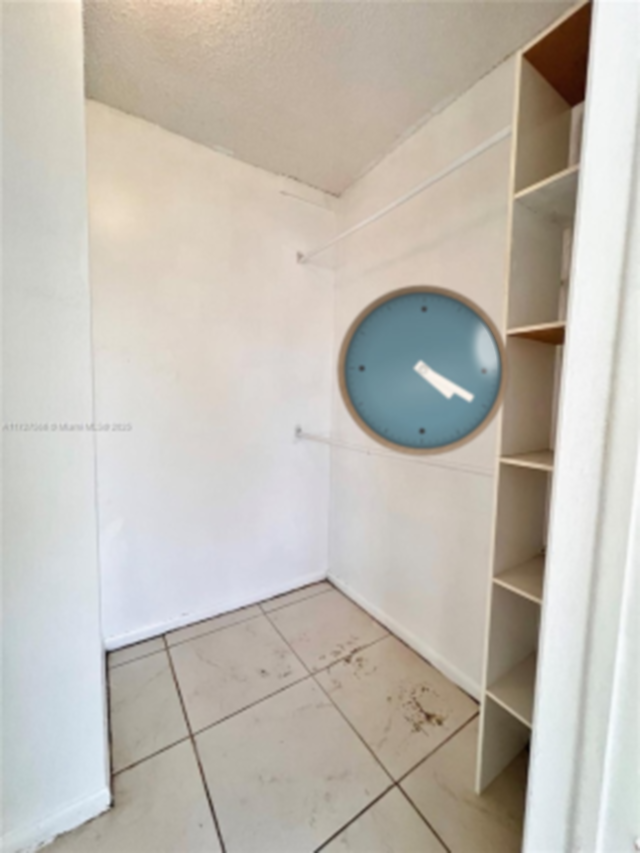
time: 4:20
